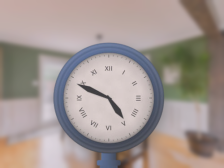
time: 4:49
